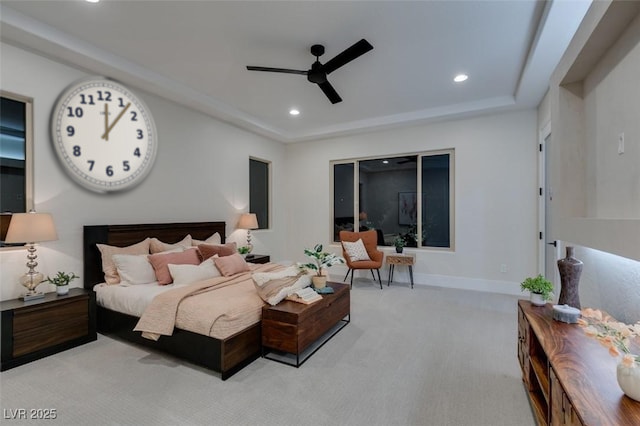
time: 12:07
